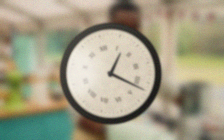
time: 1:22
